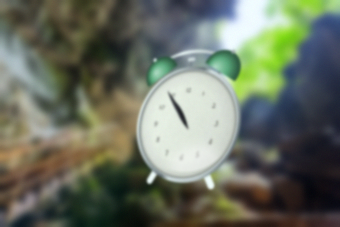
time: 10:54
